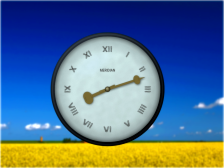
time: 8:12
